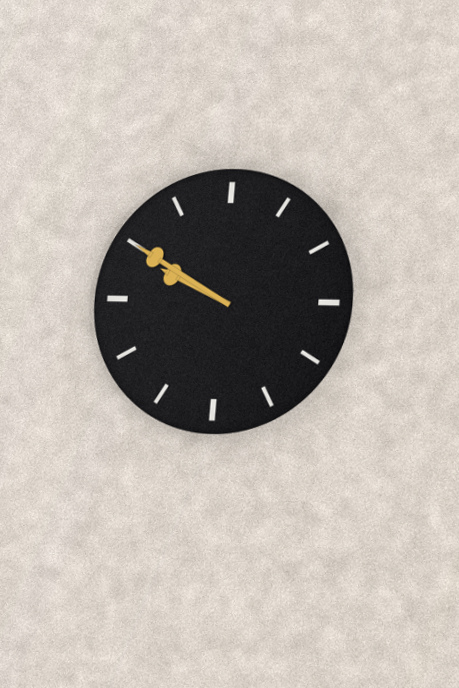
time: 9:50
